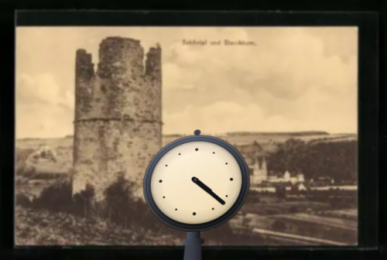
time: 4:22
